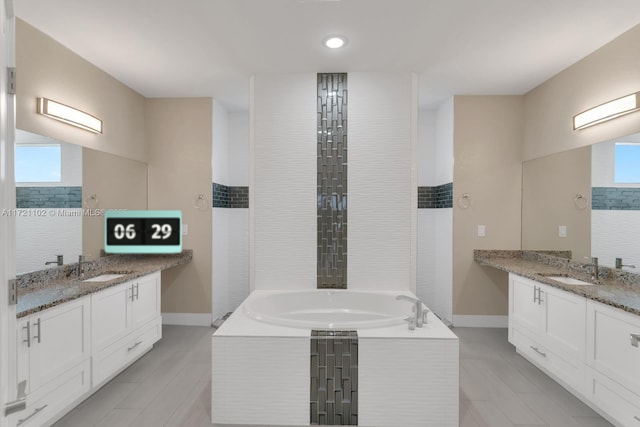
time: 6:29
